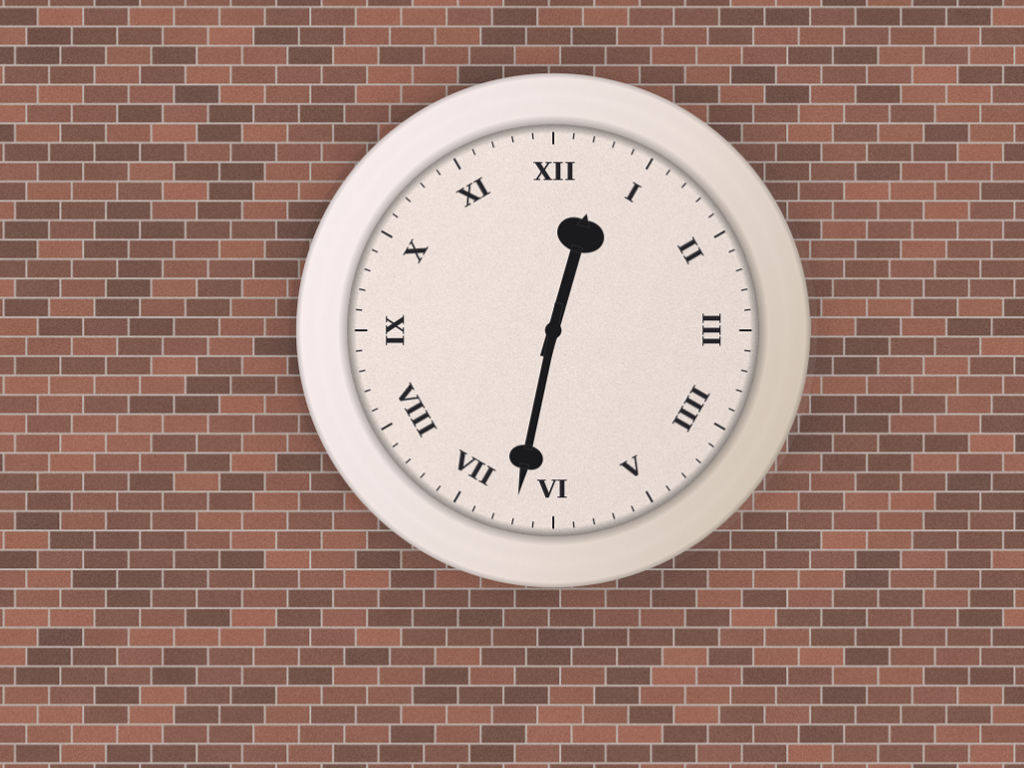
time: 12:32
